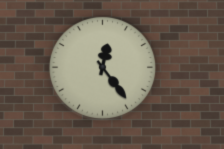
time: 12:24
